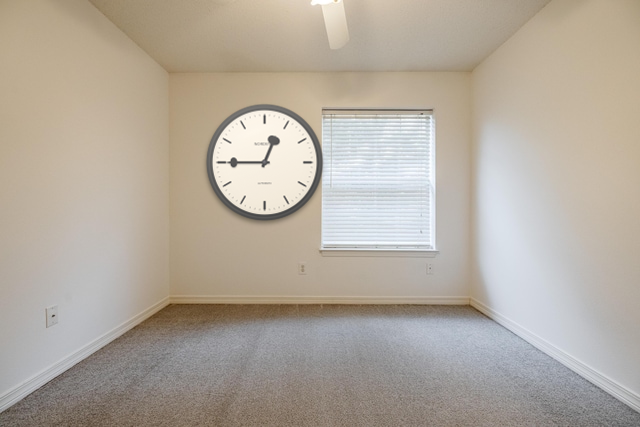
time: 12:45
